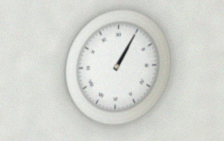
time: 1:05
